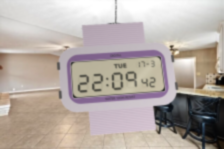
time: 22:09:42
